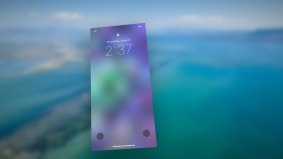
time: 2:37
